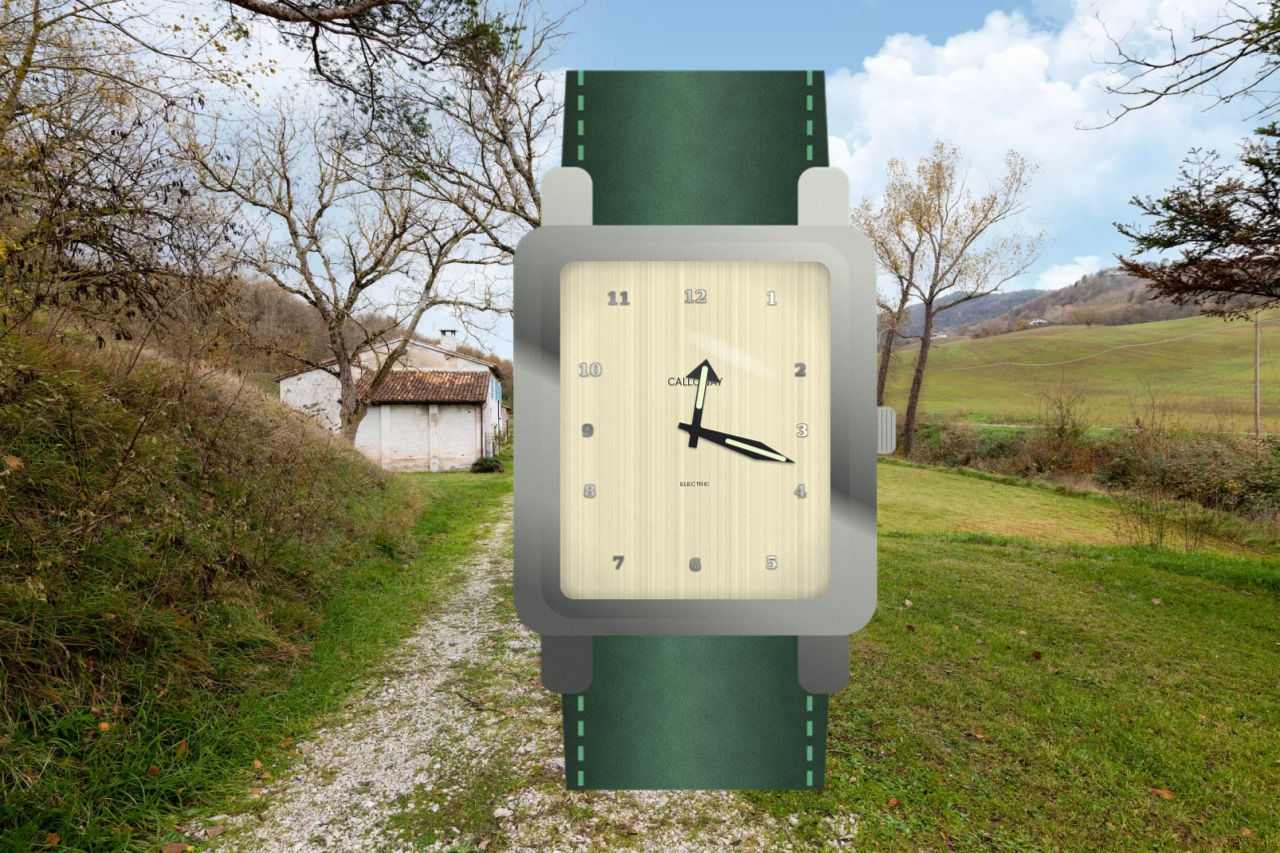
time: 12:18
